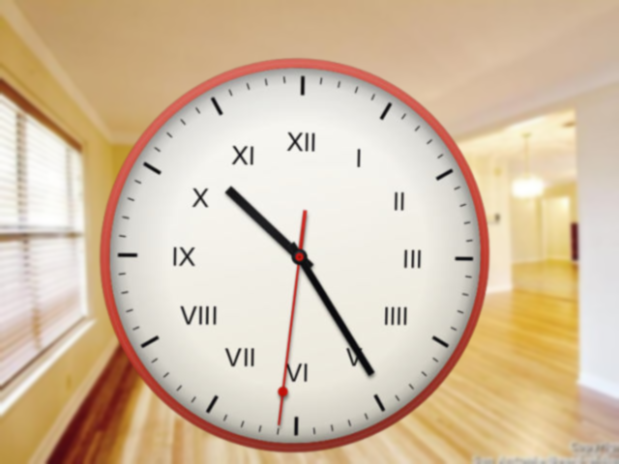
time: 10:24:31
